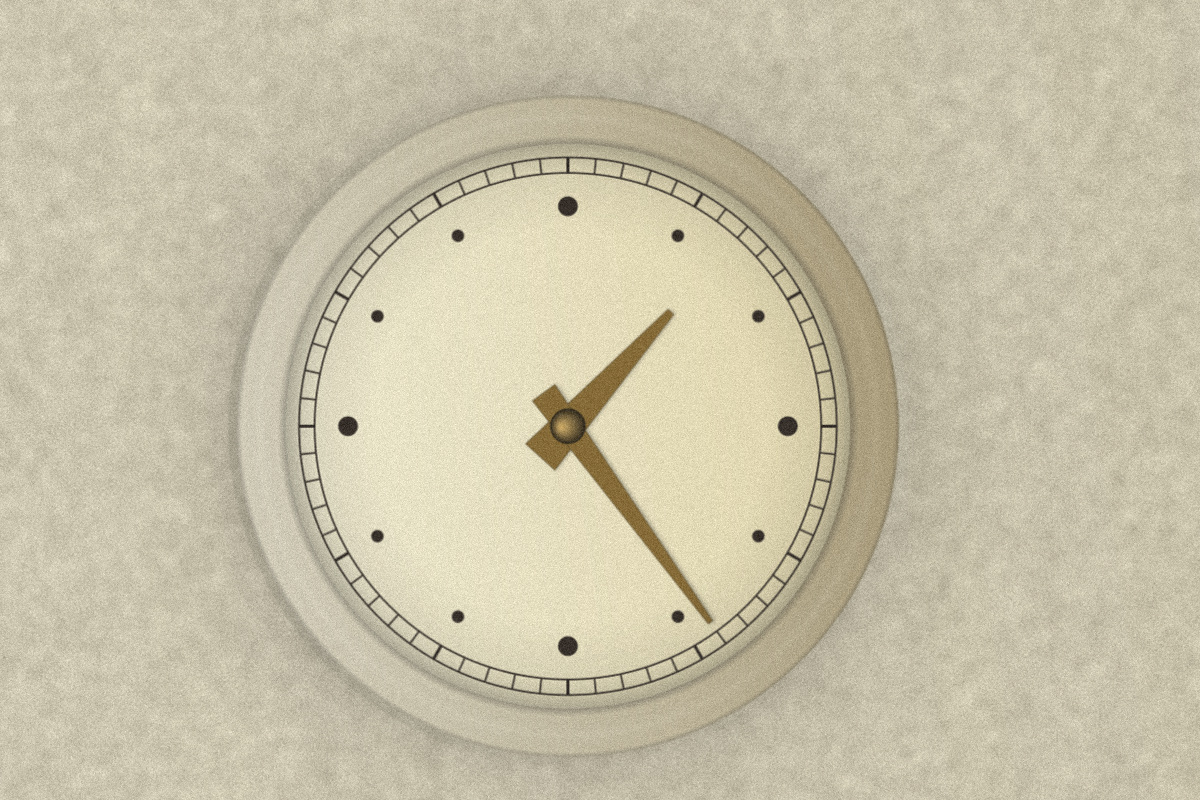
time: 1:24
